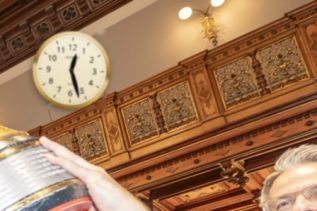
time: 12:27
